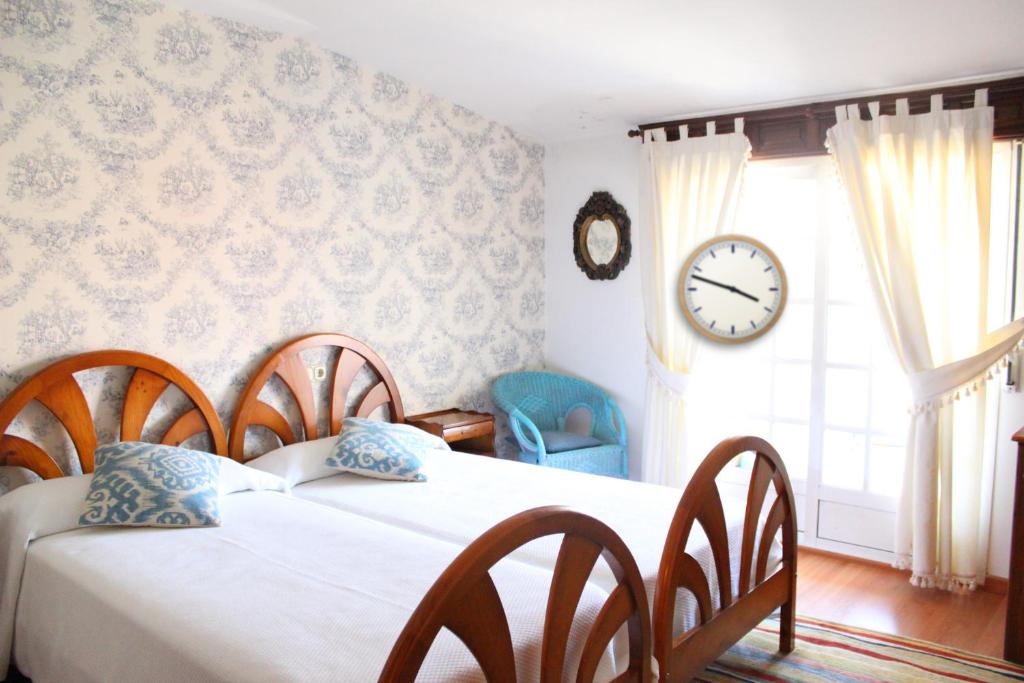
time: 3:48
